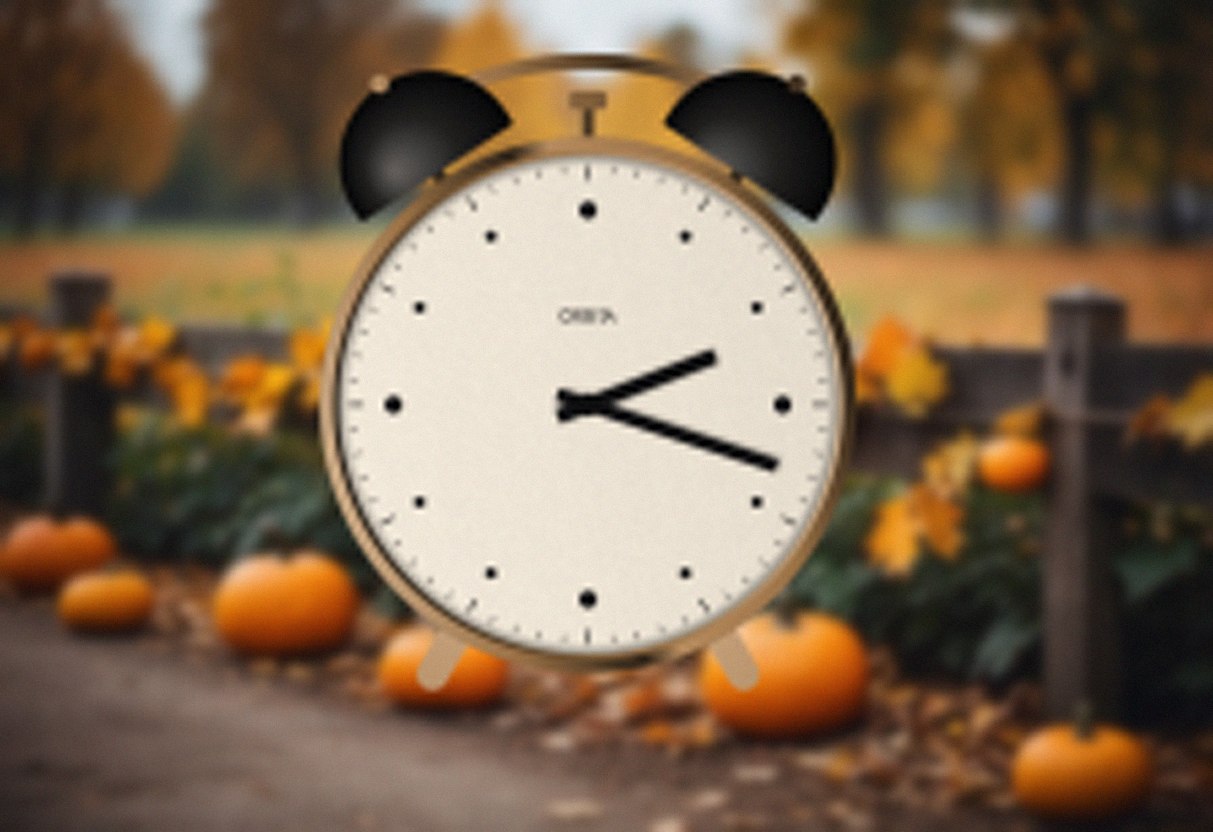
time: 2:18
